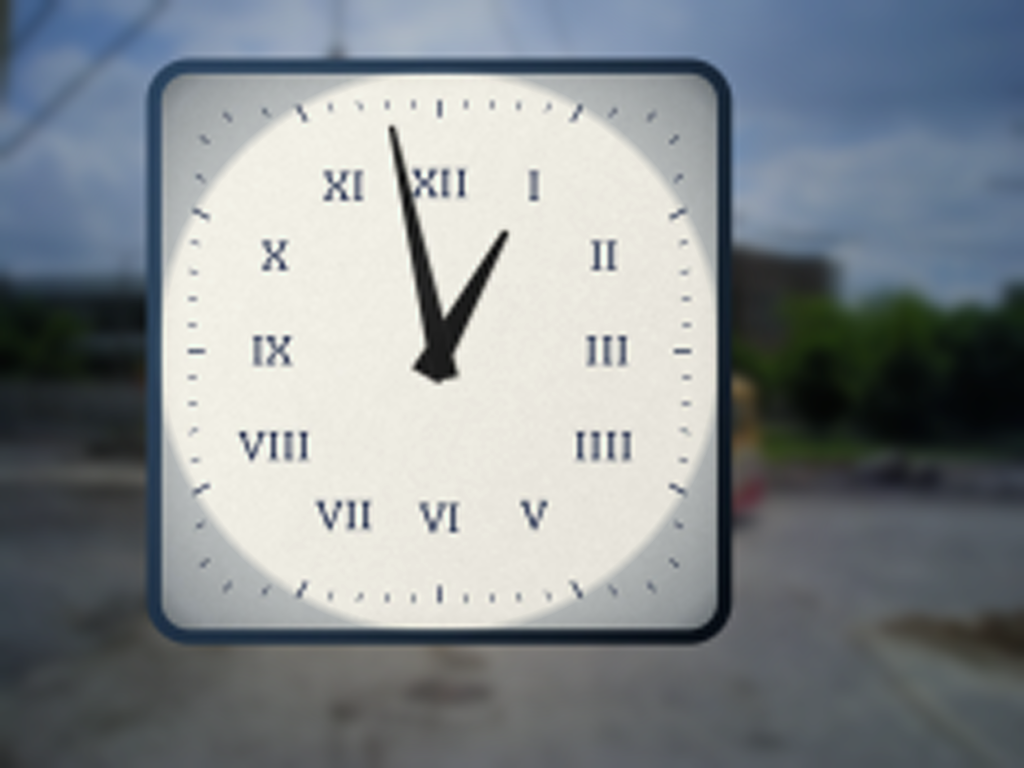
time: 12:58
